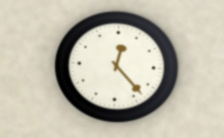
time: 12:23
